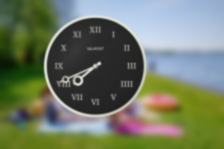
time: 7:41
